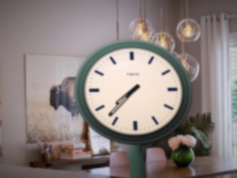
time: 7:37
